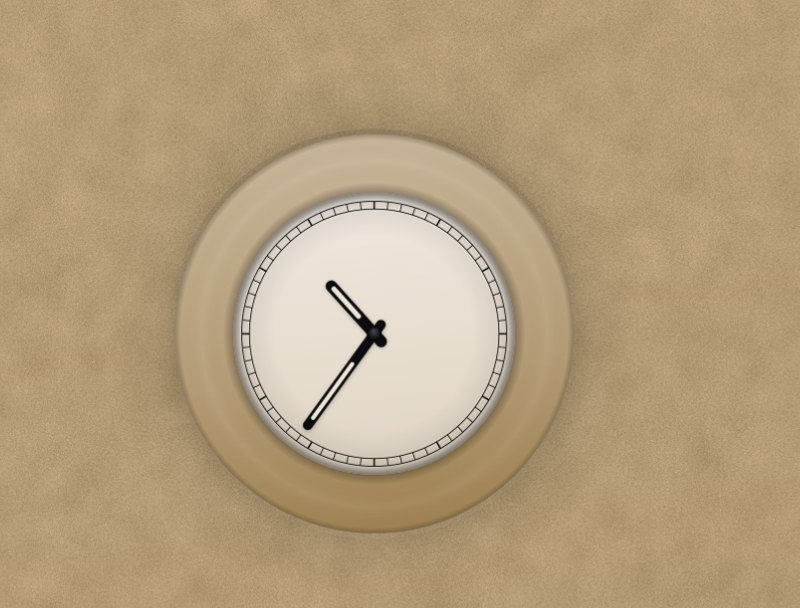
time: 10:36
